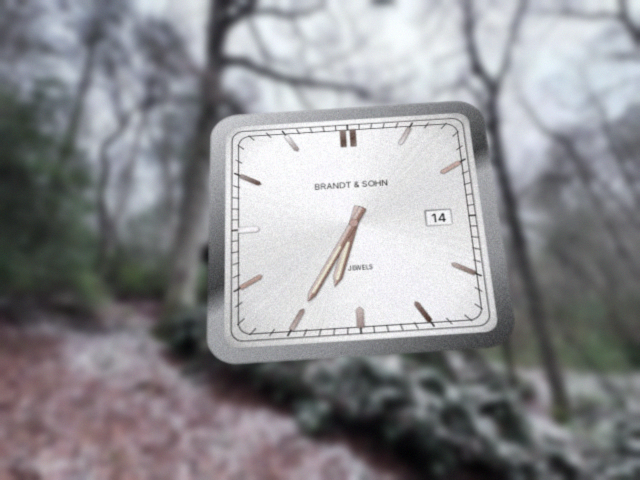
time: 6:35
